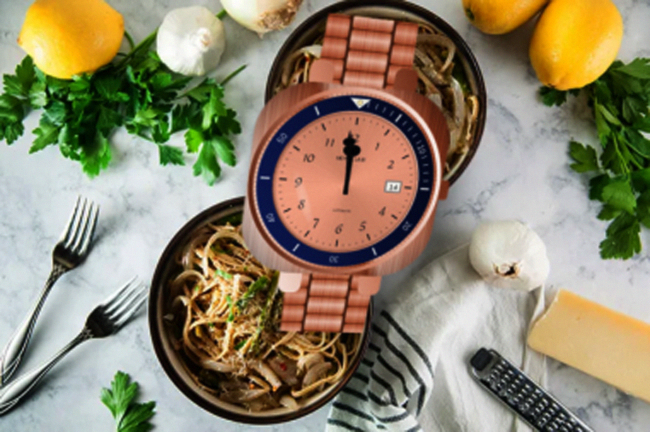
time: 11:59
